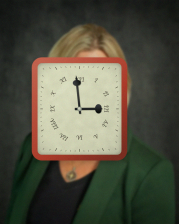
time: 2:59
